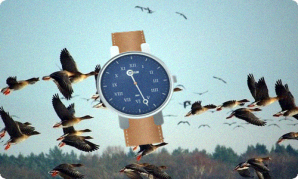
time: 11:27
